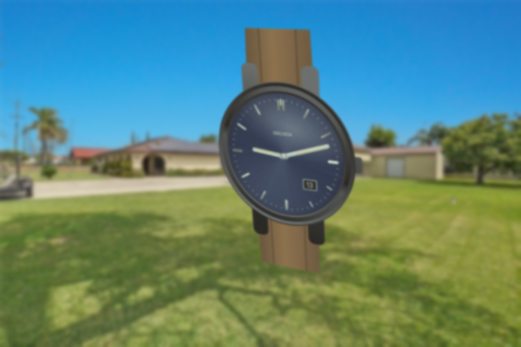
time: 9:12
